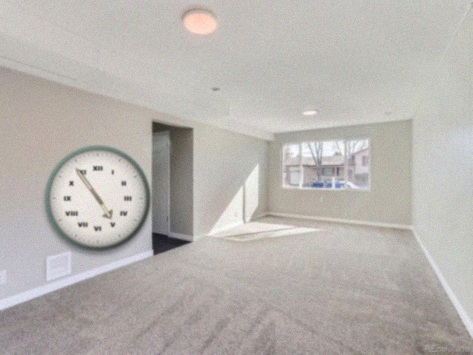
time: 4:54
